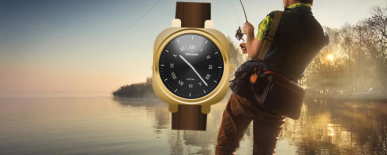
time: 10:23
